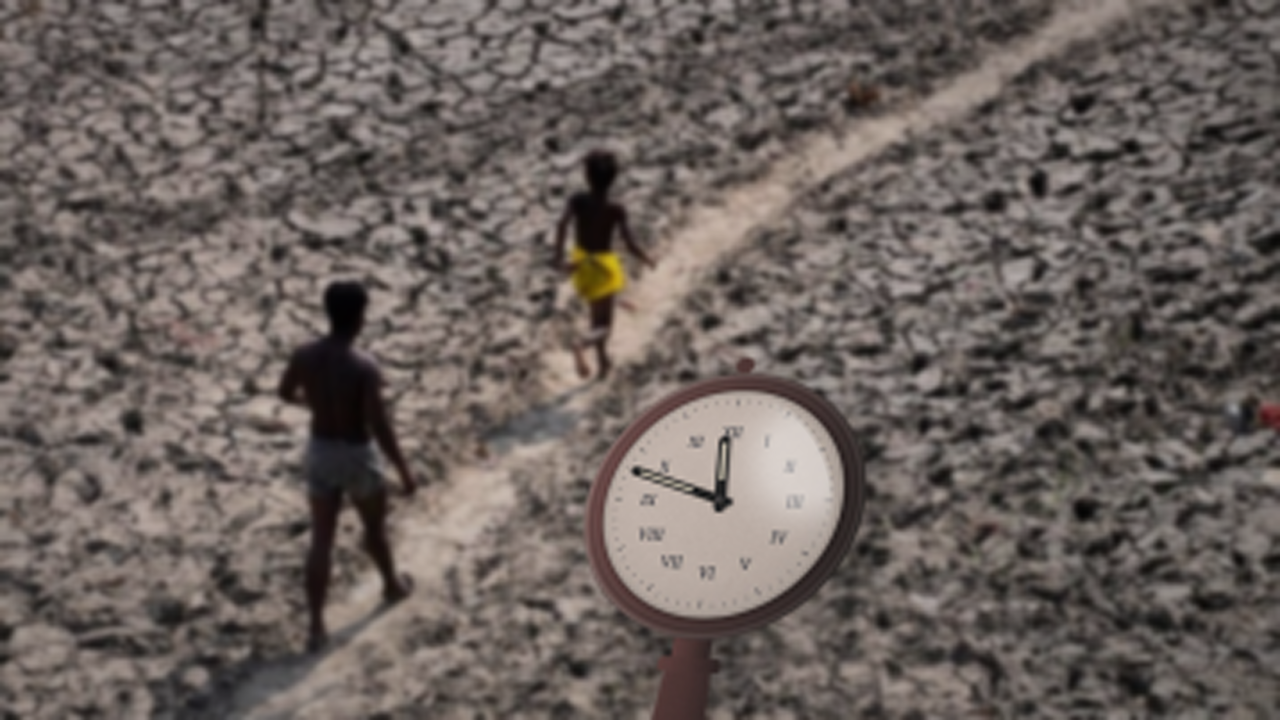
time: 11:48
